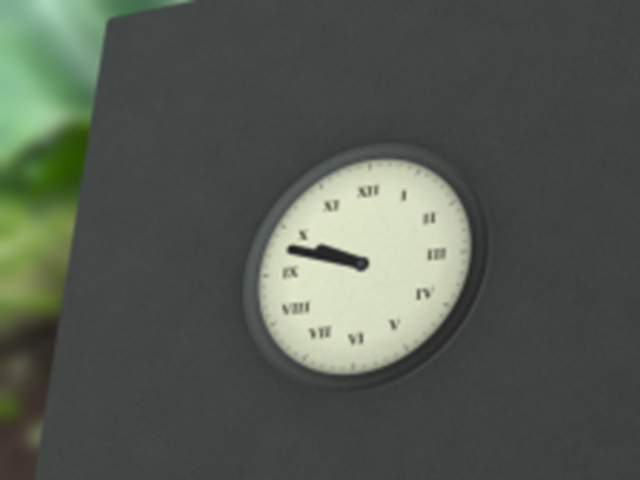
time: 9:48
